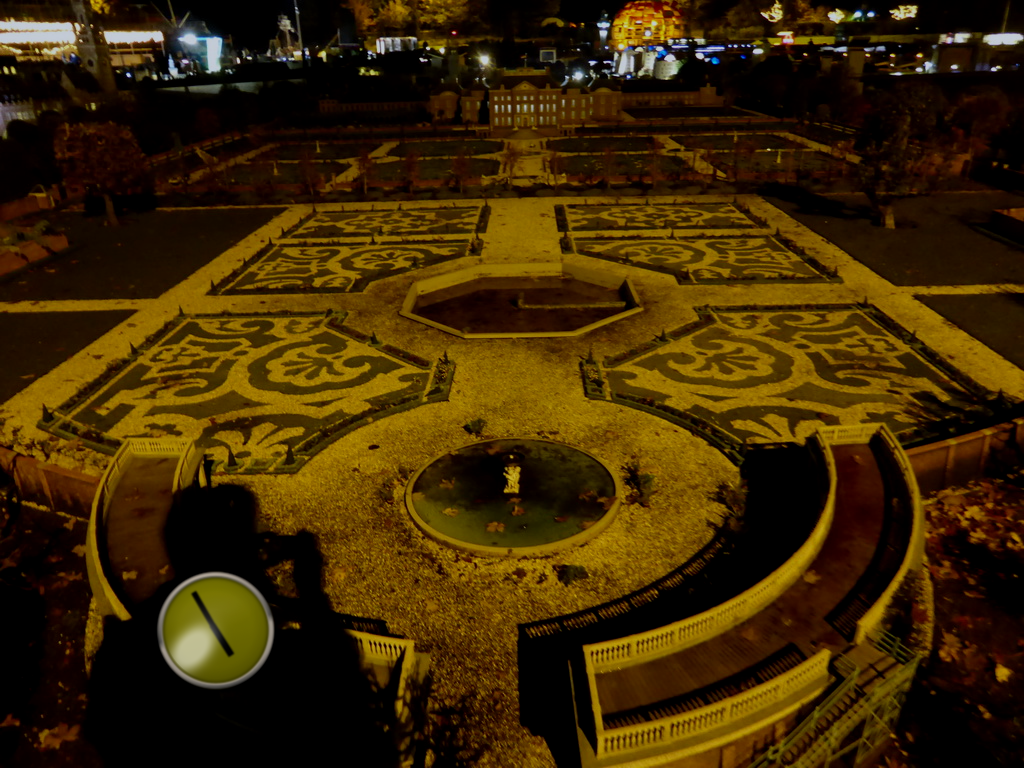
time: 4:55
